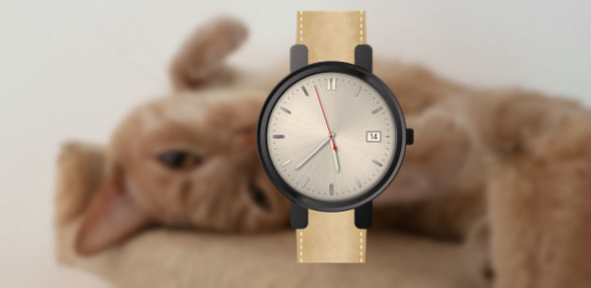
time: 5:37:57
